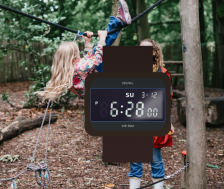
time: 6:28:00
